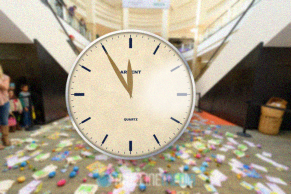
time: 11:55
